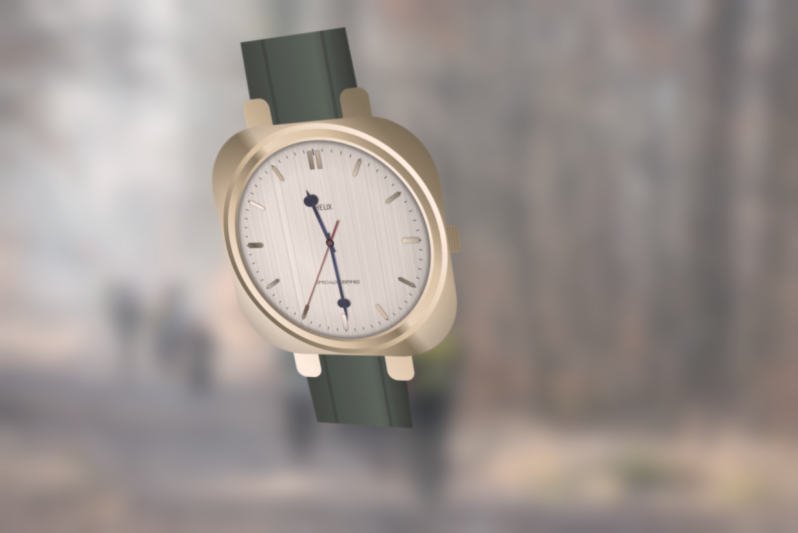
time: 11:29:35
